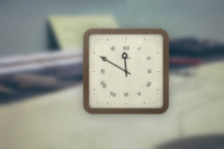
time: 11:50
